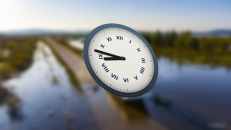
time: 8:47
